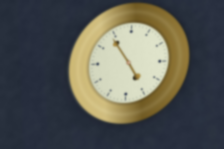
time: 4:54
